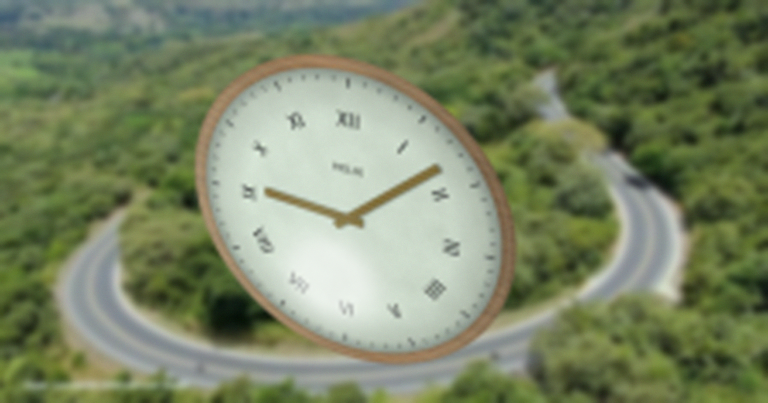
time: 9:08
